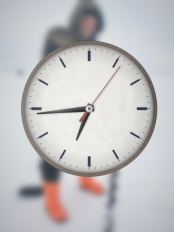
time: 6:44:06
